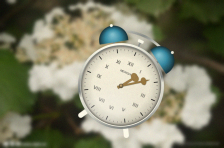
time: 1:09
